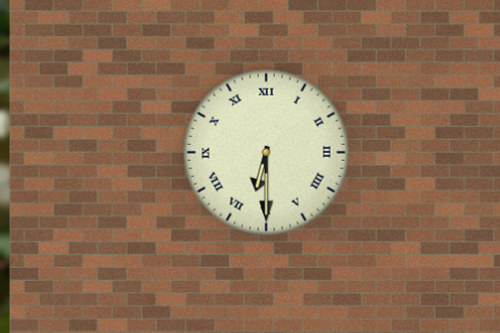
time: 6:30
